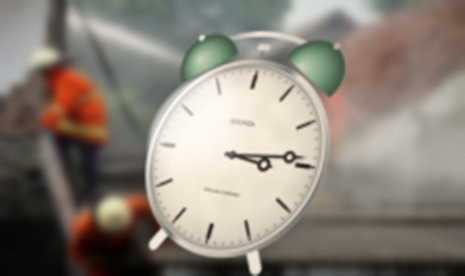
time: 3:14
